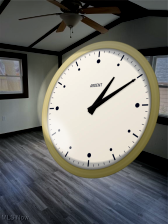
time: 1:10
